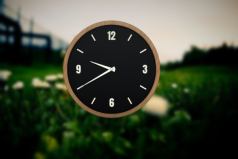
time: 9:40
